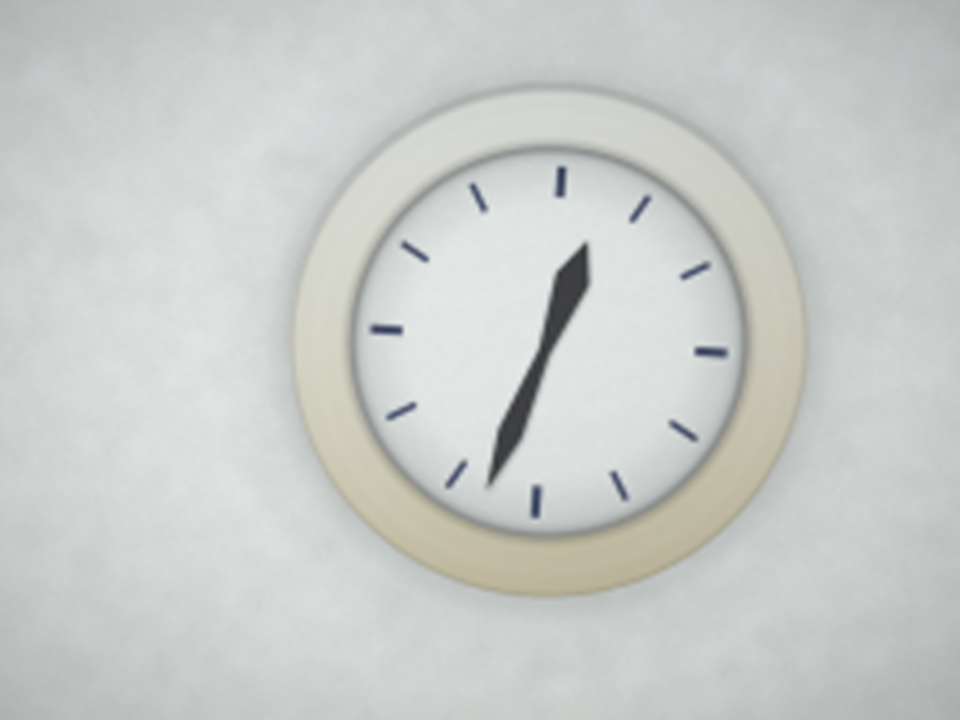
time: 12:33
